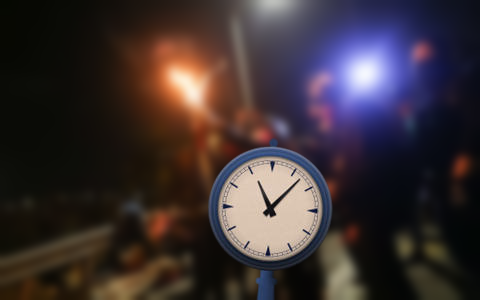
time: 11:07
